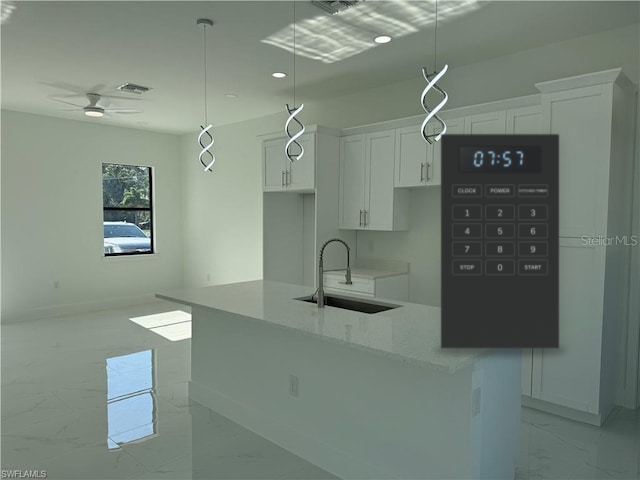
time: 7:57
